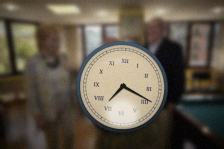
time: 7:19
